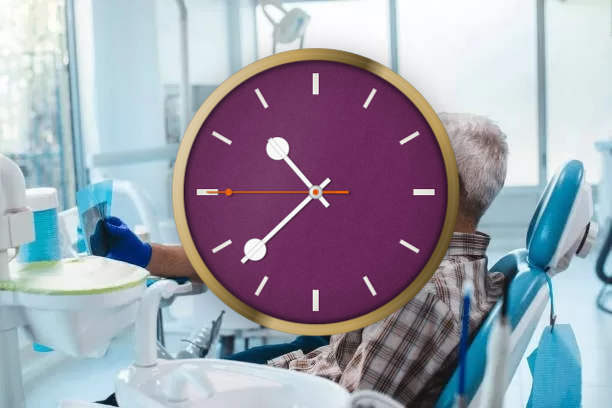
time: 10:37:45
